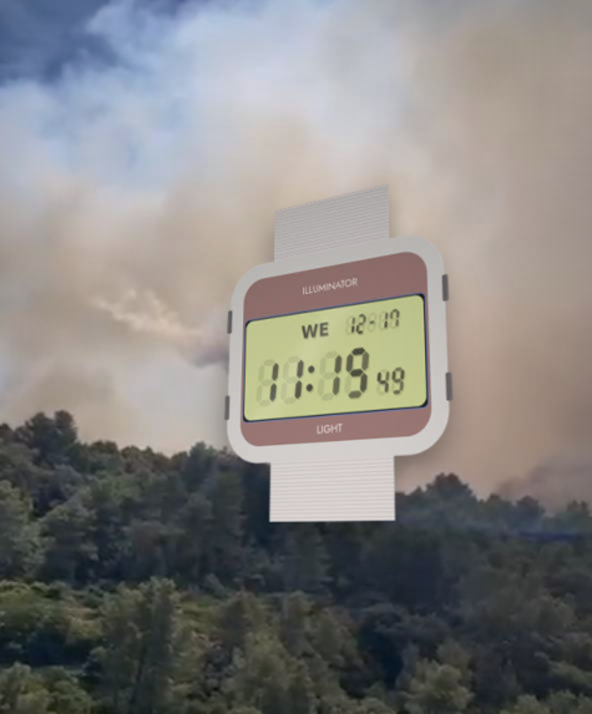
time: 11:19:49
